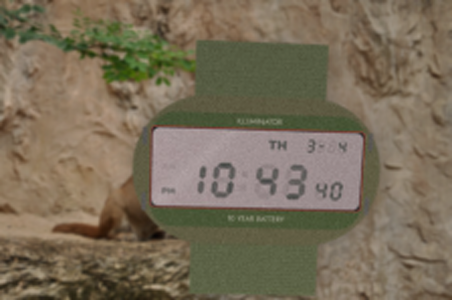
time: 10:43:40
